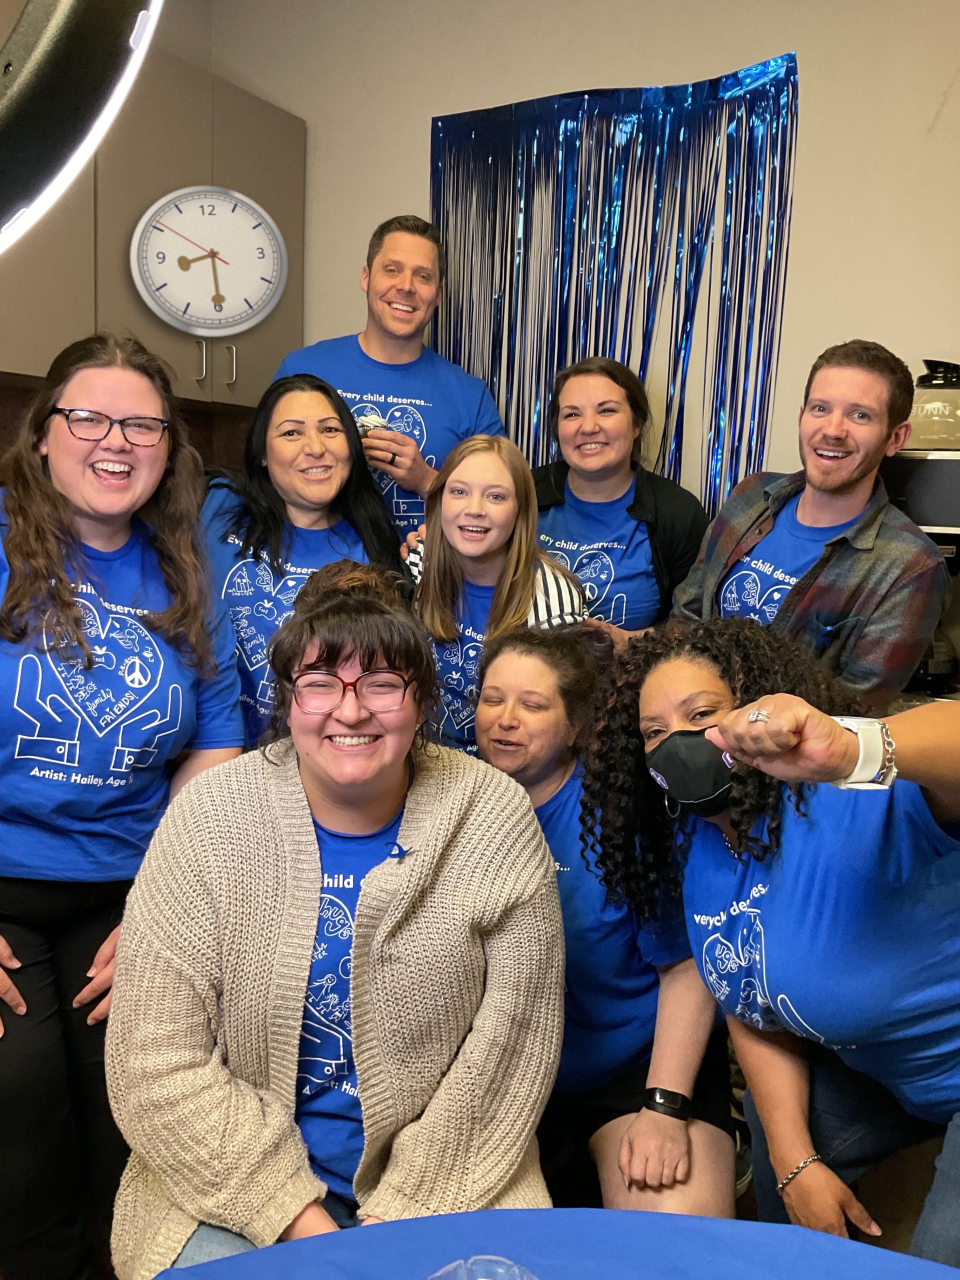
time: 8:29:51
